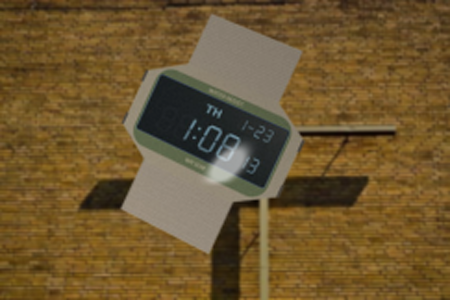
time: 1:08:13
